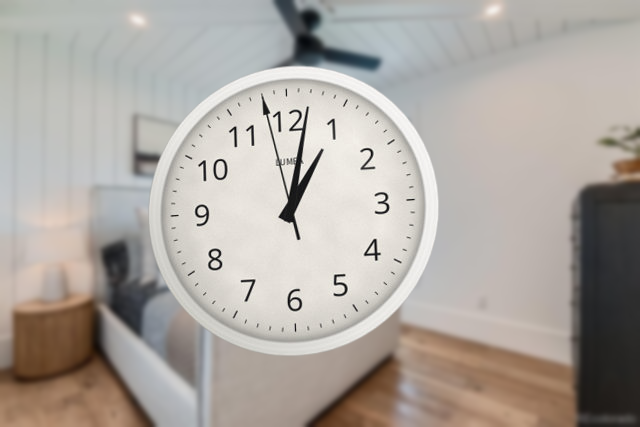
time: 1:01:58
